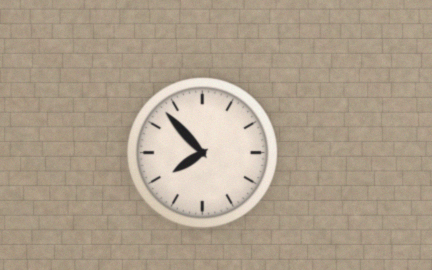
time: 7:53
